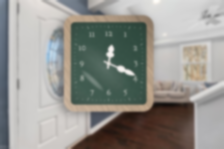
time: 12:19
